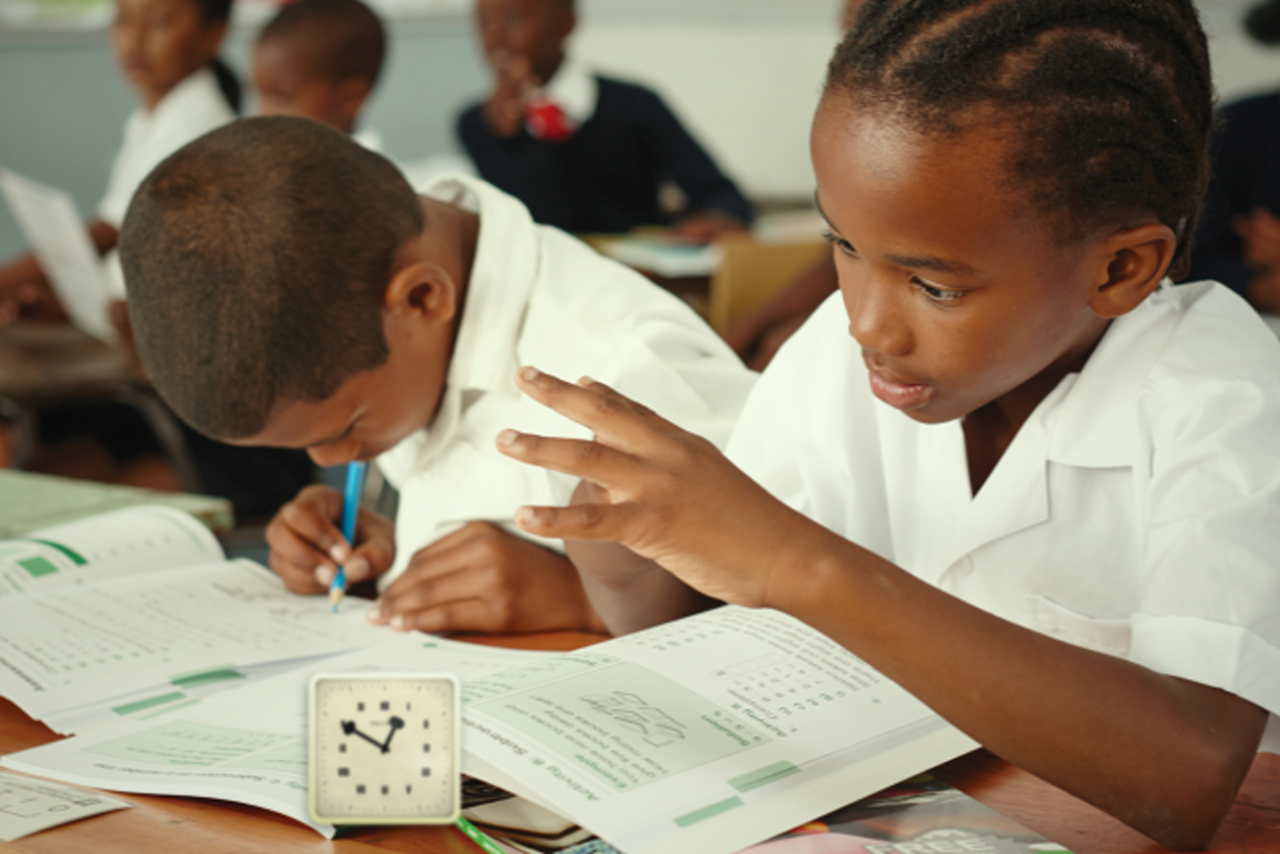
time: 12:50
